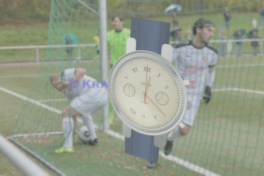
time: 12:21
